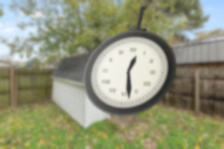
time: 12:28
